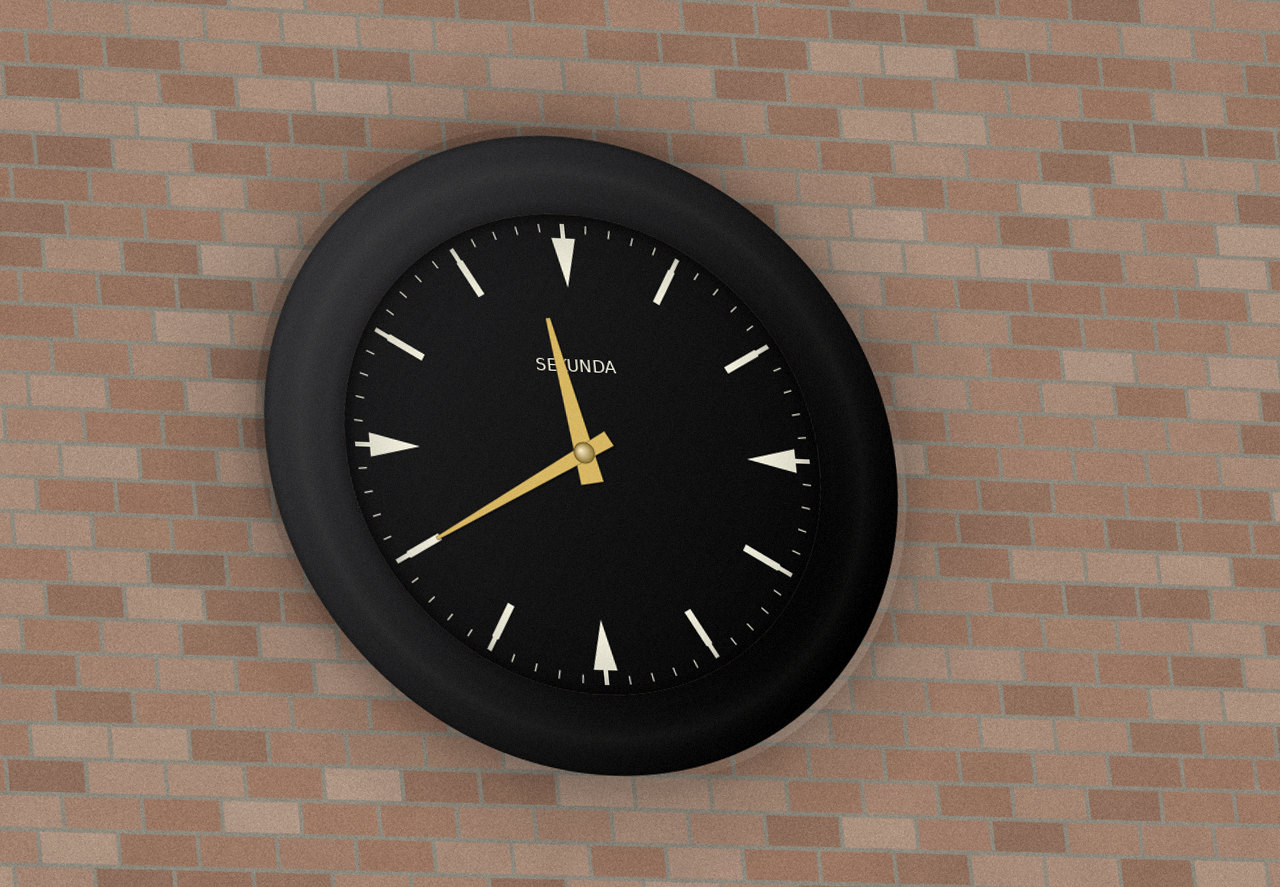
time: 11:40
